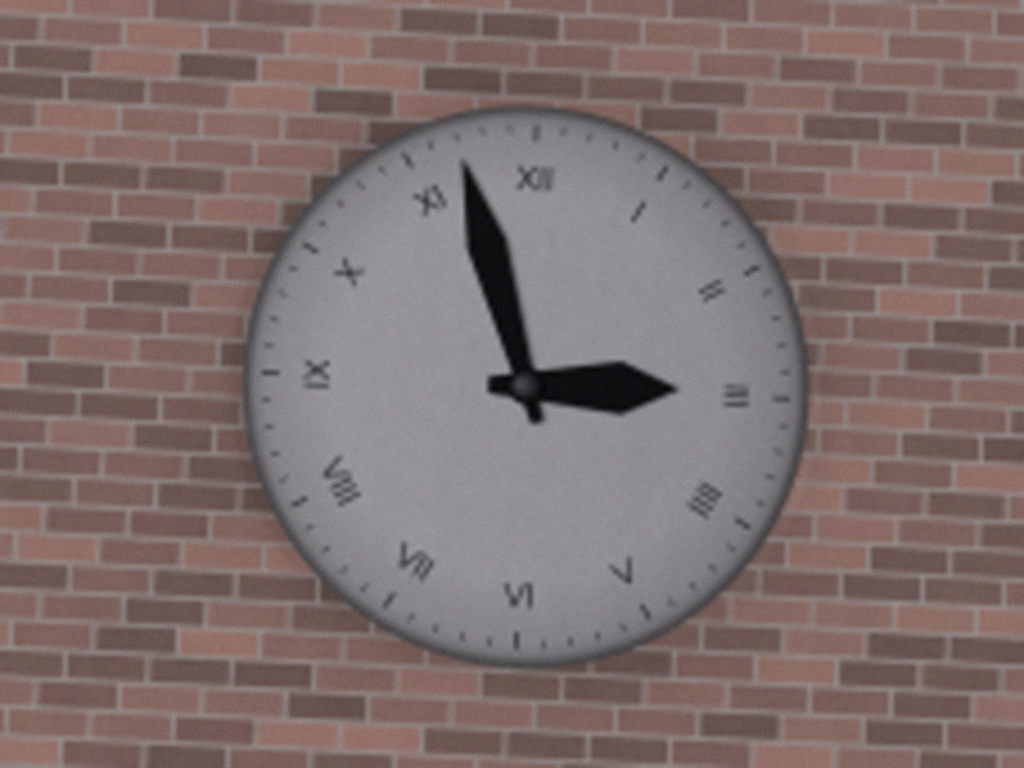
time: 2:57
